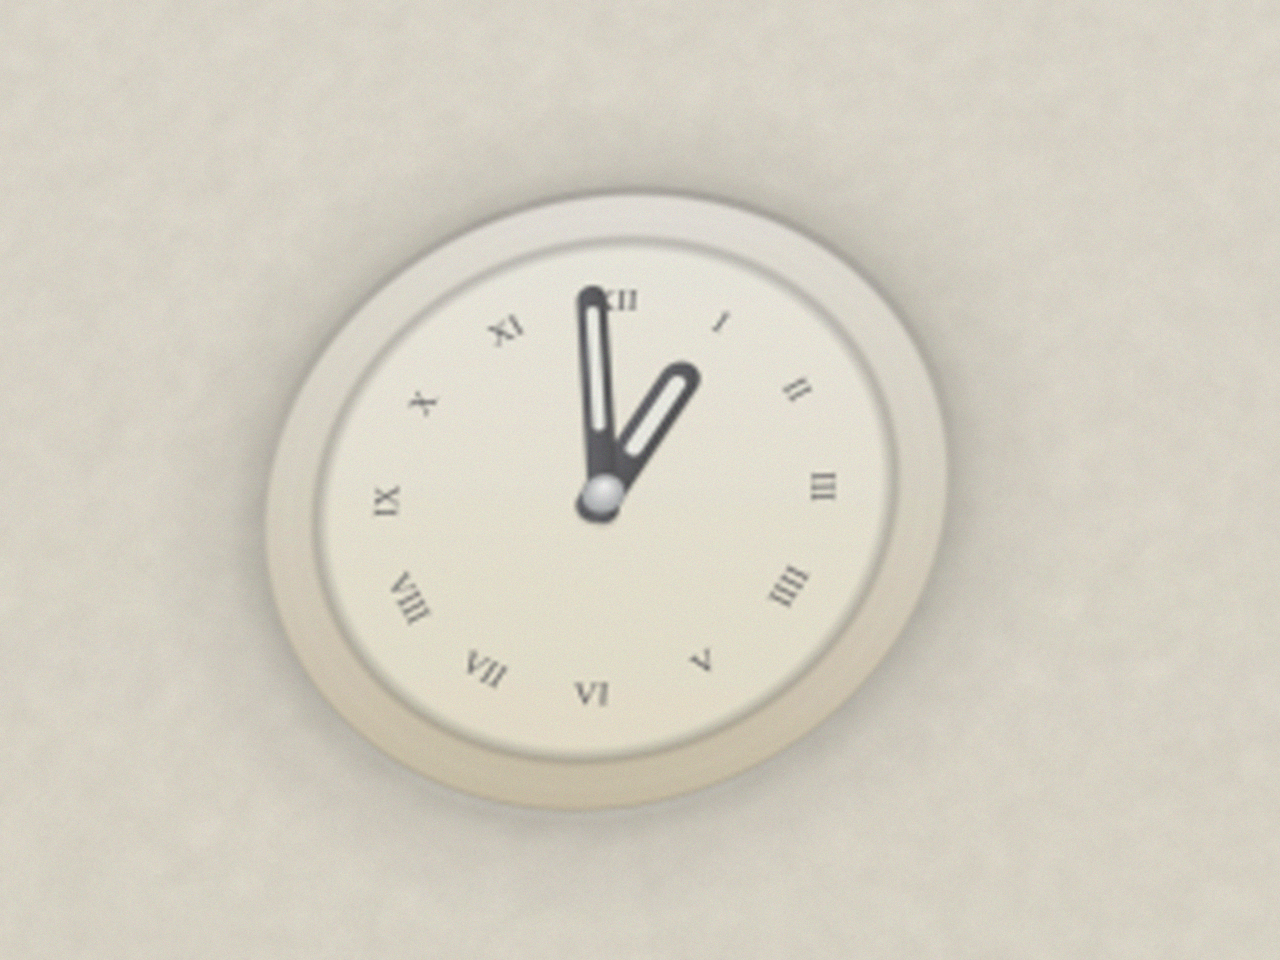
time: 12:59
